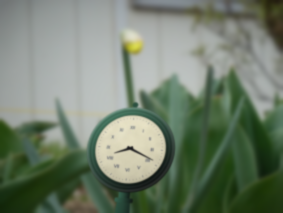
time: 8:19
